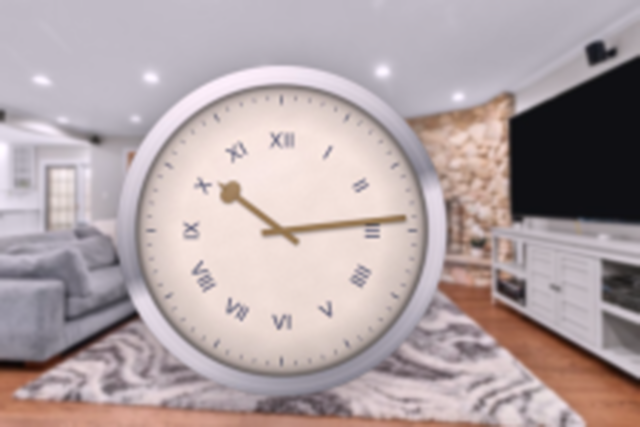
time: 10:14
